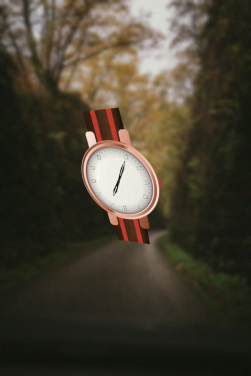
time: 7:05
